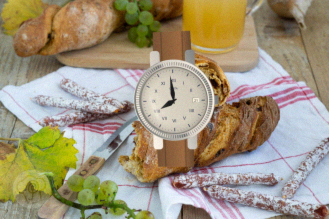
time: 7:59
